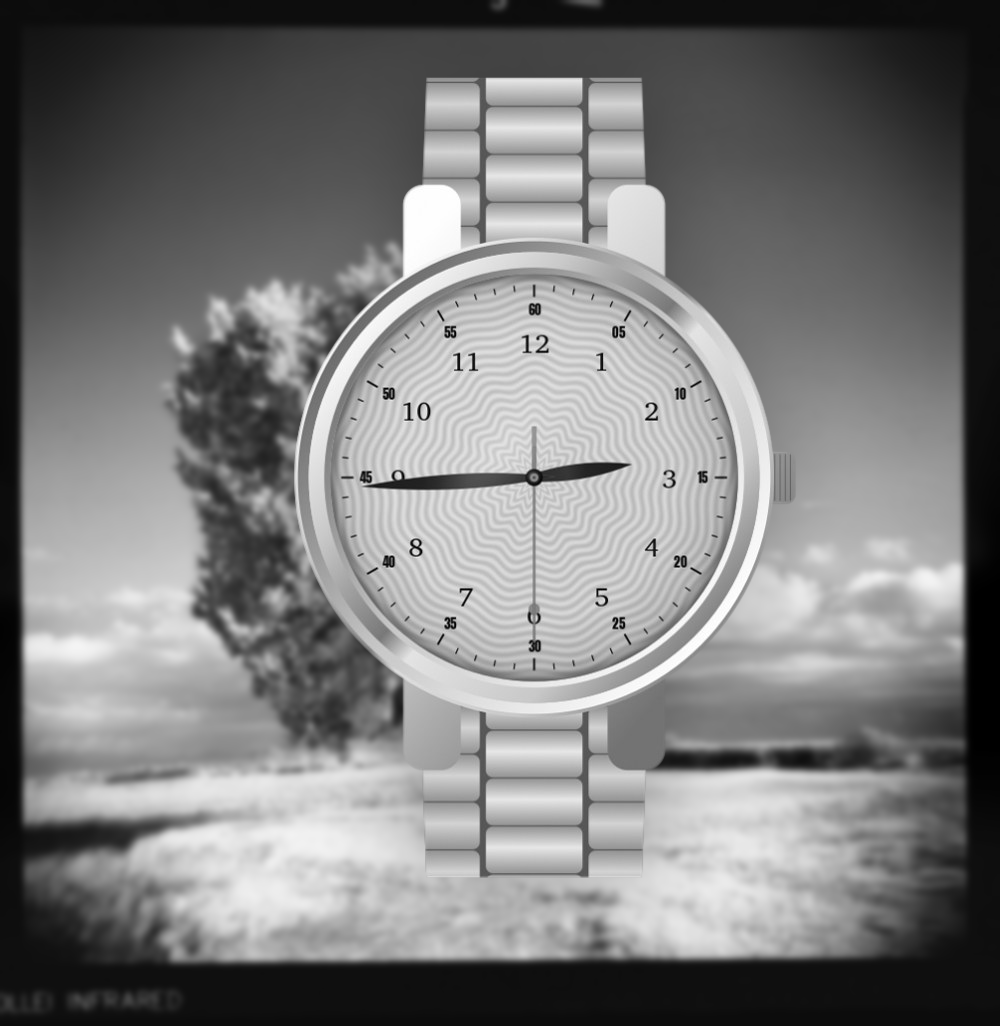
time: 2:44:30
